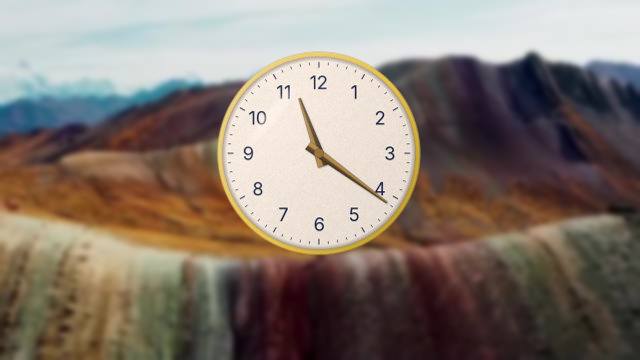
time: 11:21
